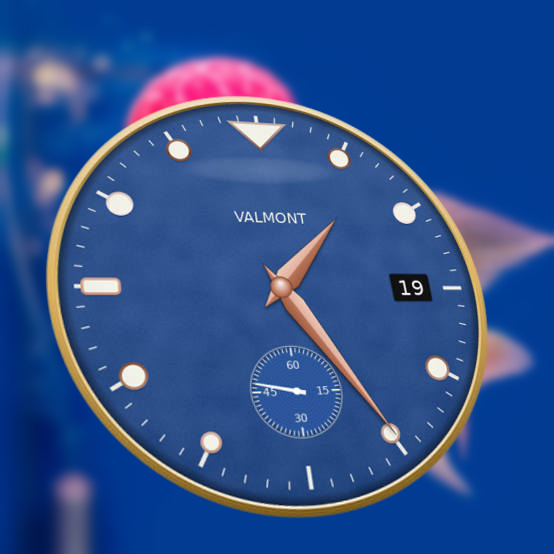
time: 1:24:47
